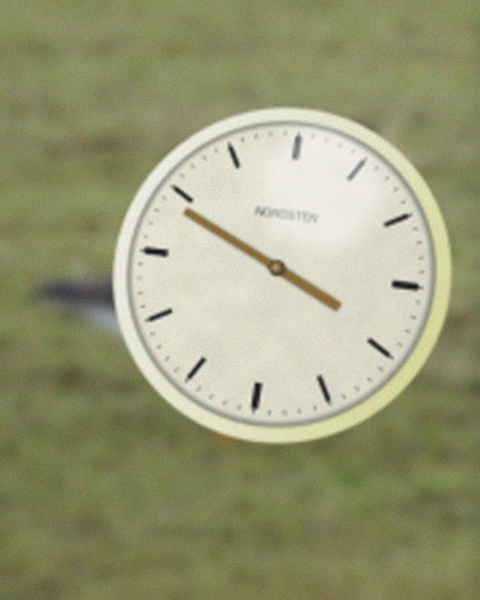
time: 3:49
